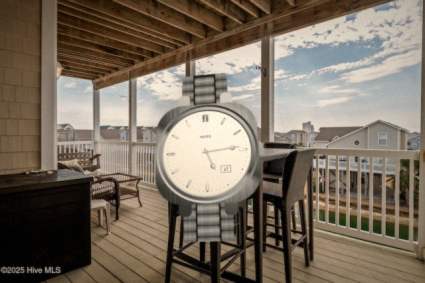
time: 5:14
